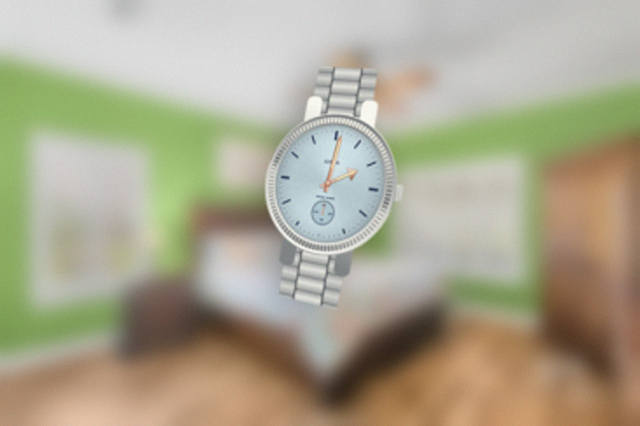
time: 2:01
